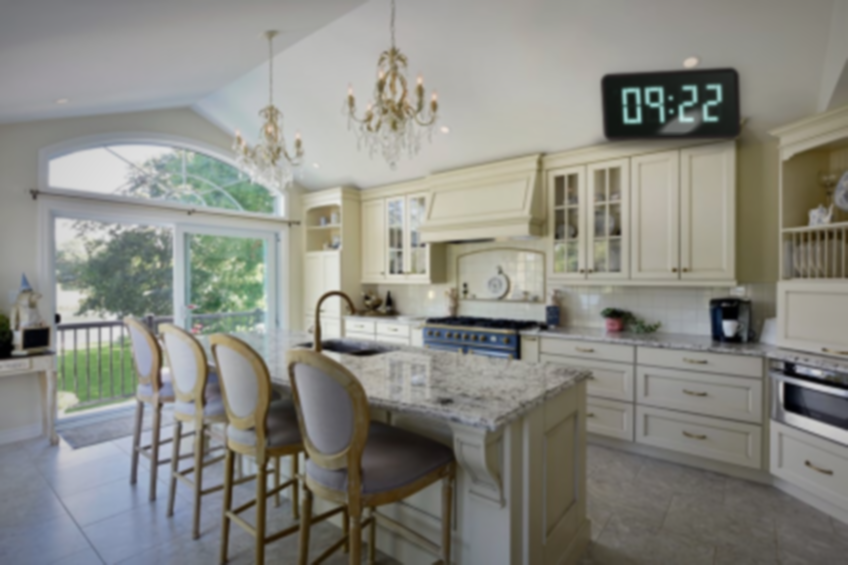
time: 9:22
